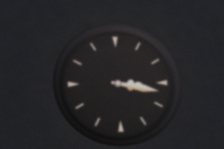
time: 3:17
